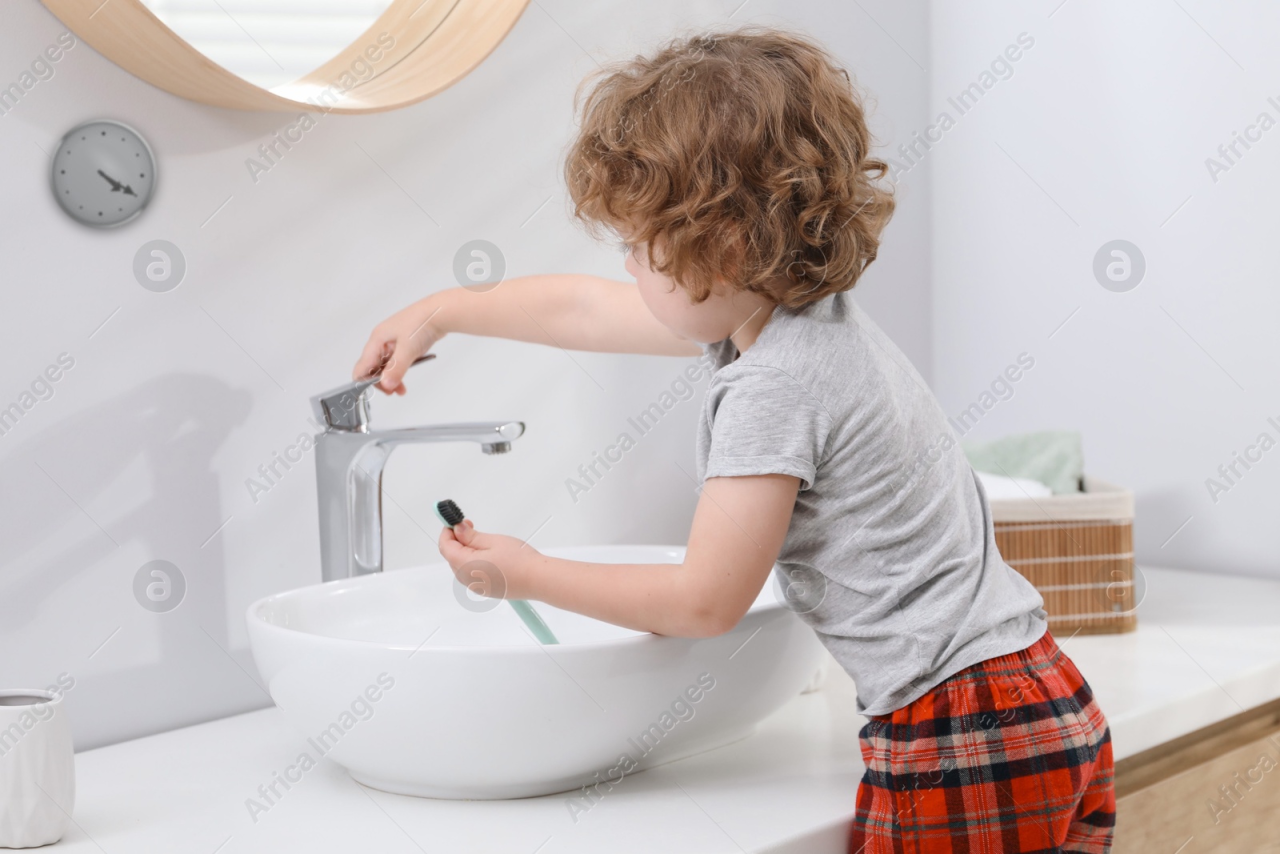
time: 4:20
